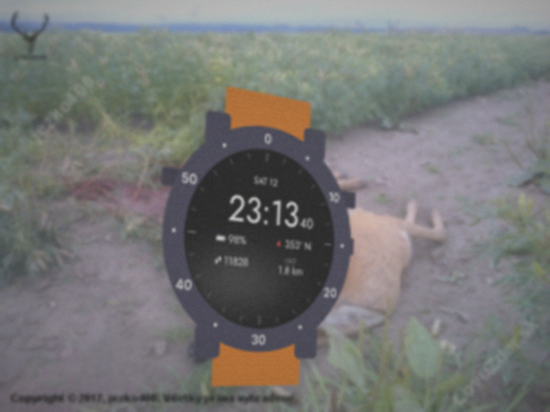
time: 23:13
